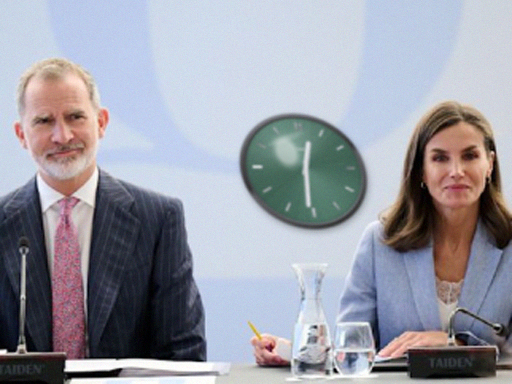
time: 12:31
